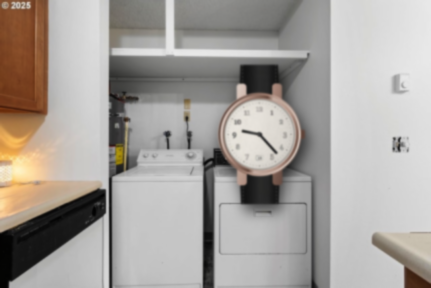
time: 9:23
